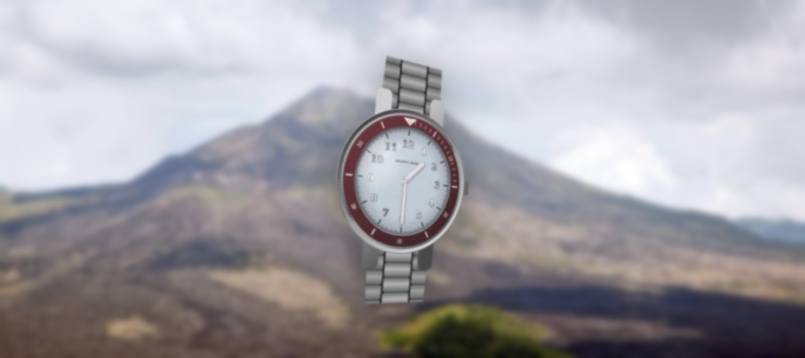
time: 1:30
